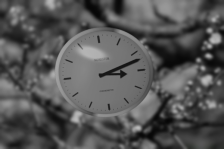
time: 3:12
